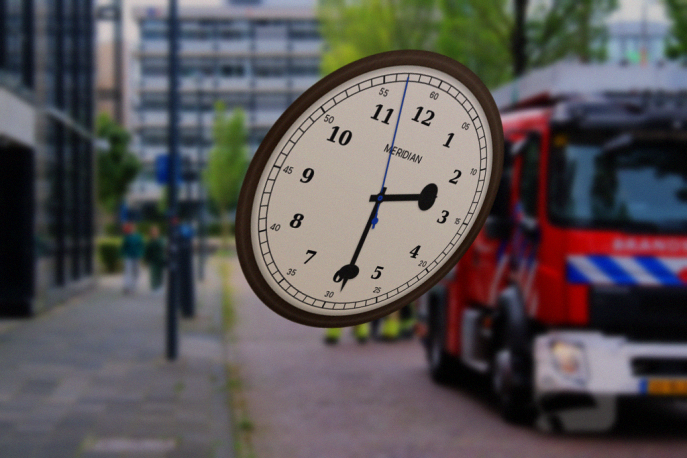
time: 2:28:57
